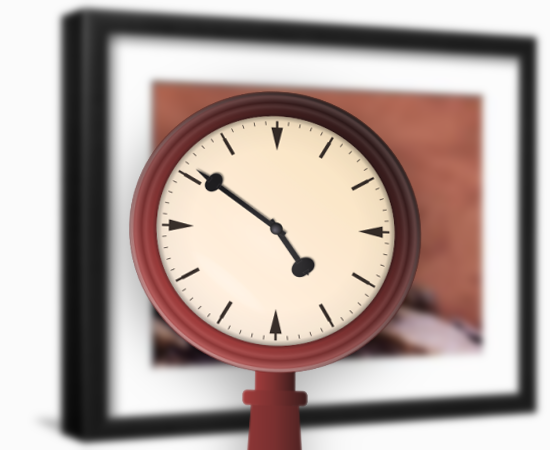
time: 4:51
